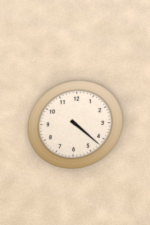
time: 4:22
